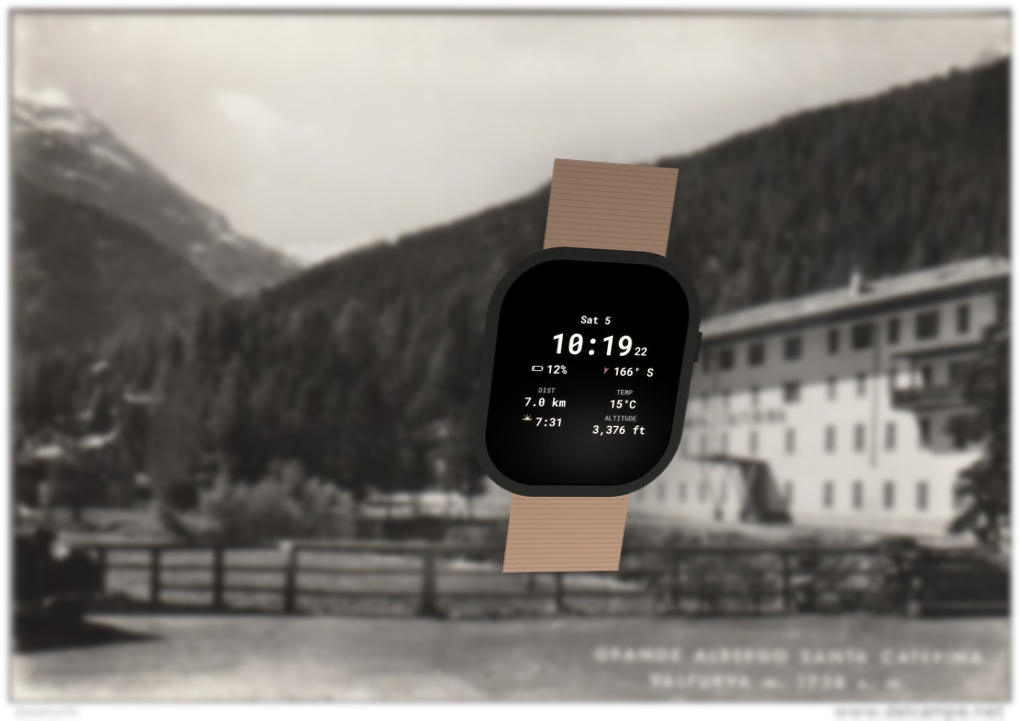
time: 10:19:22
